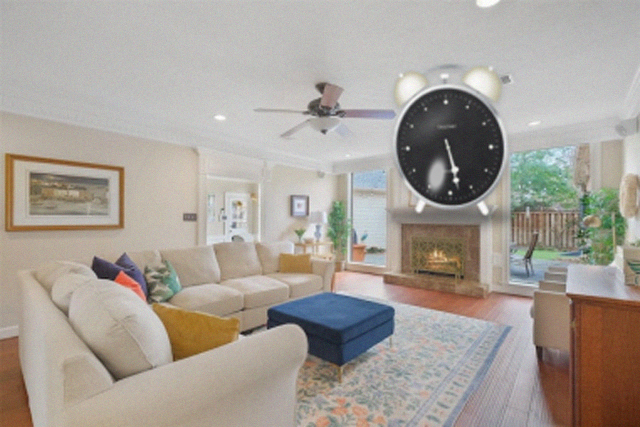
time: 5:28
